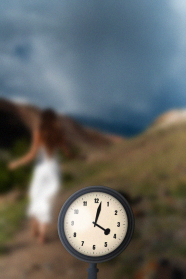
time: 4:02
